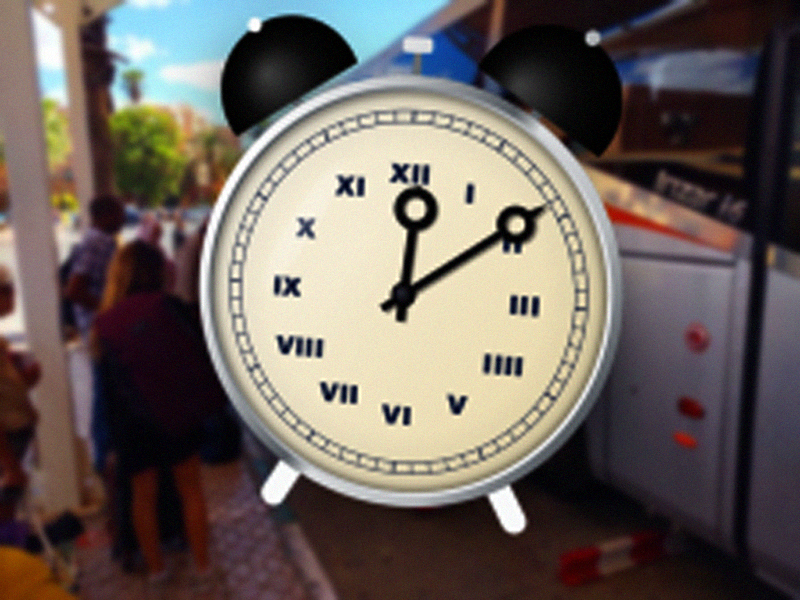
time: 12:09
